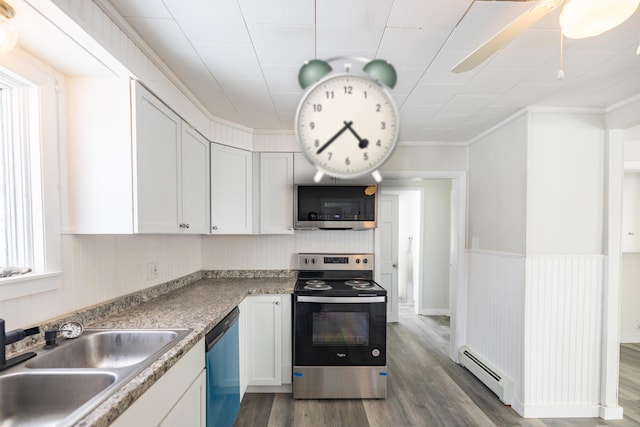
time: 4:38
